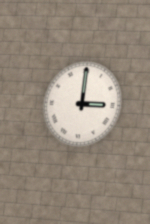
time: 3:00
